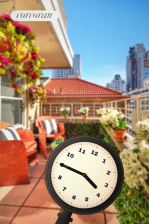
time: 3:45
